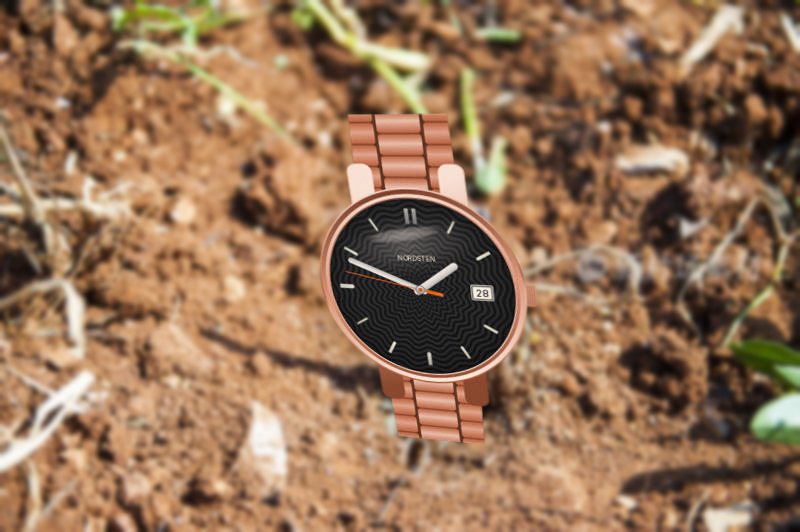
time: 1:48:47
